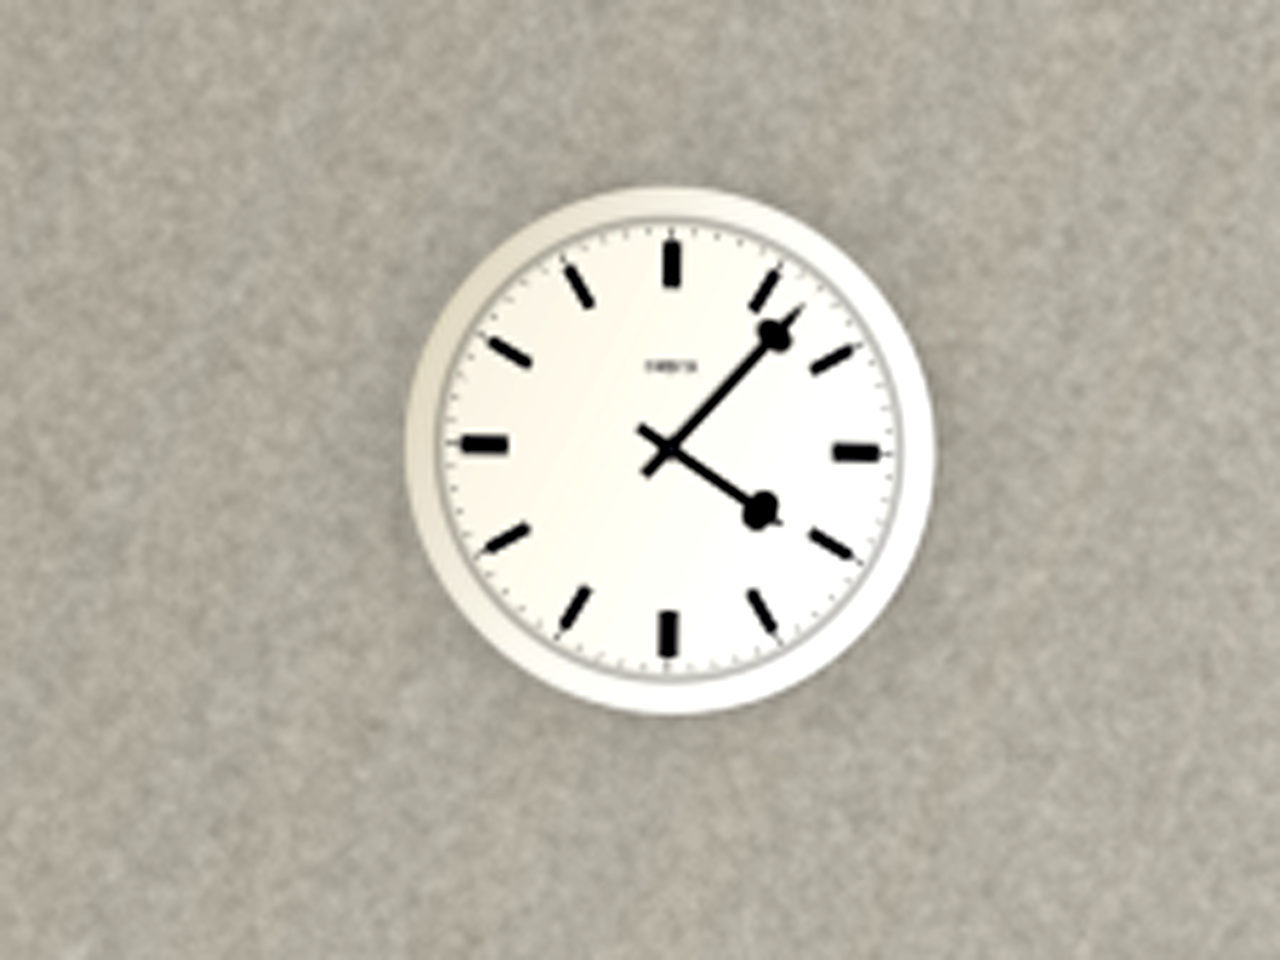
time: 4:07
